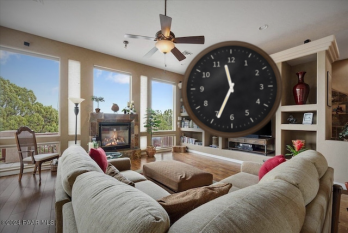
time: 11:34
